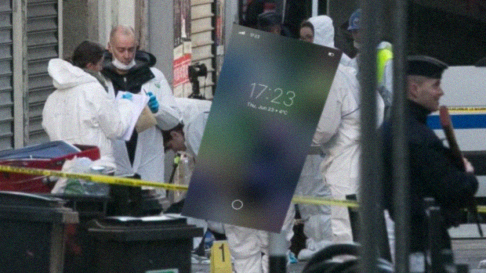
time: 17:23
